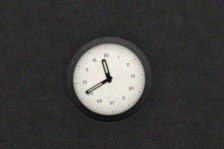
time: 11:41
